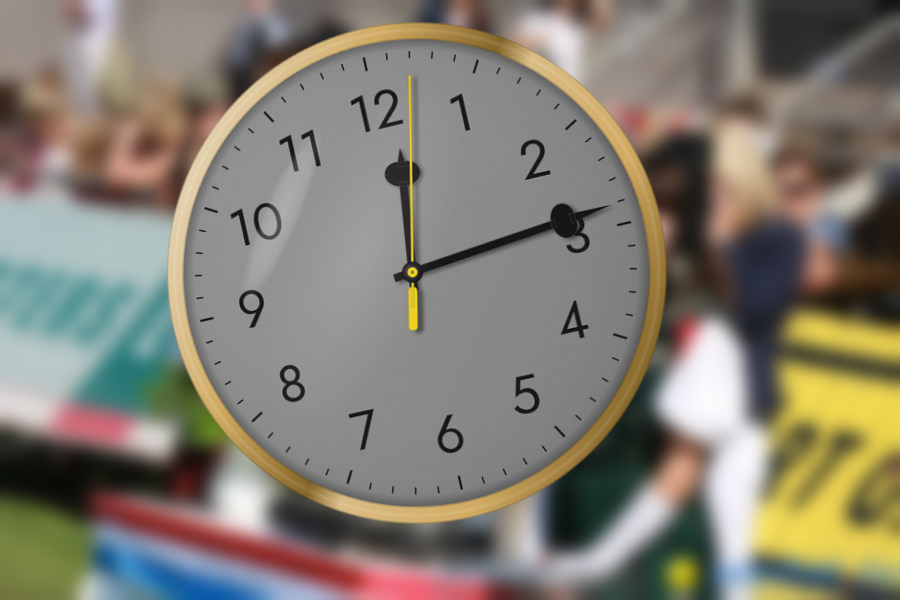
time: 12:14:02
